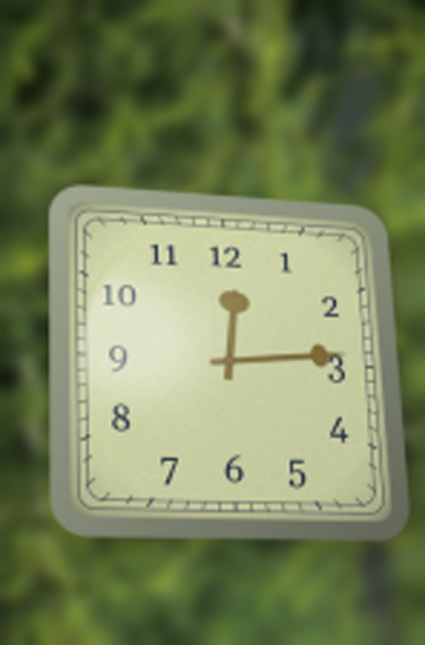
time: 12:14
